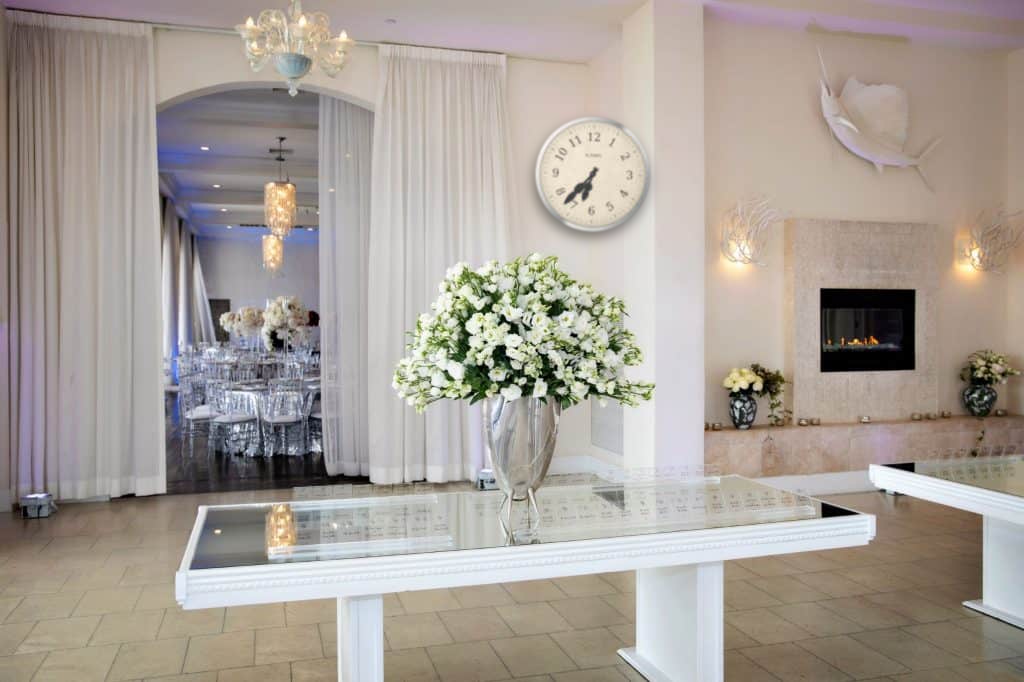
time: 6:37
